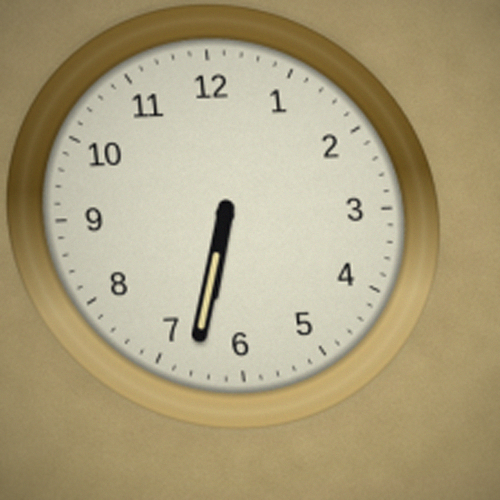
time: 6:33
